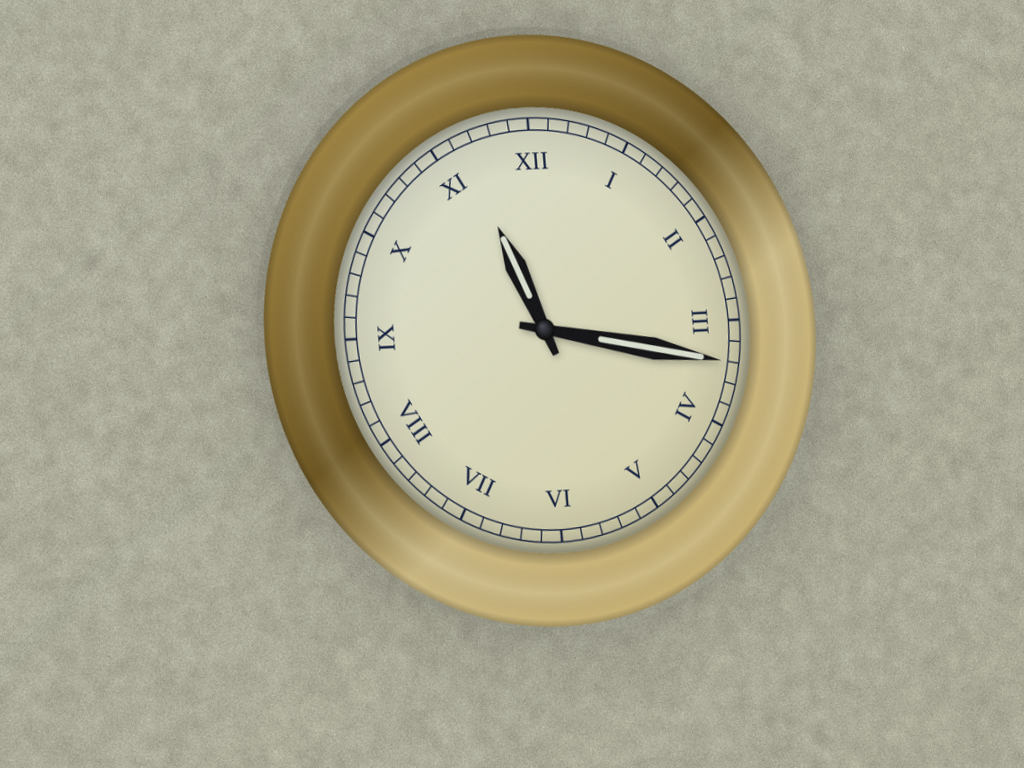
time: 11:17
